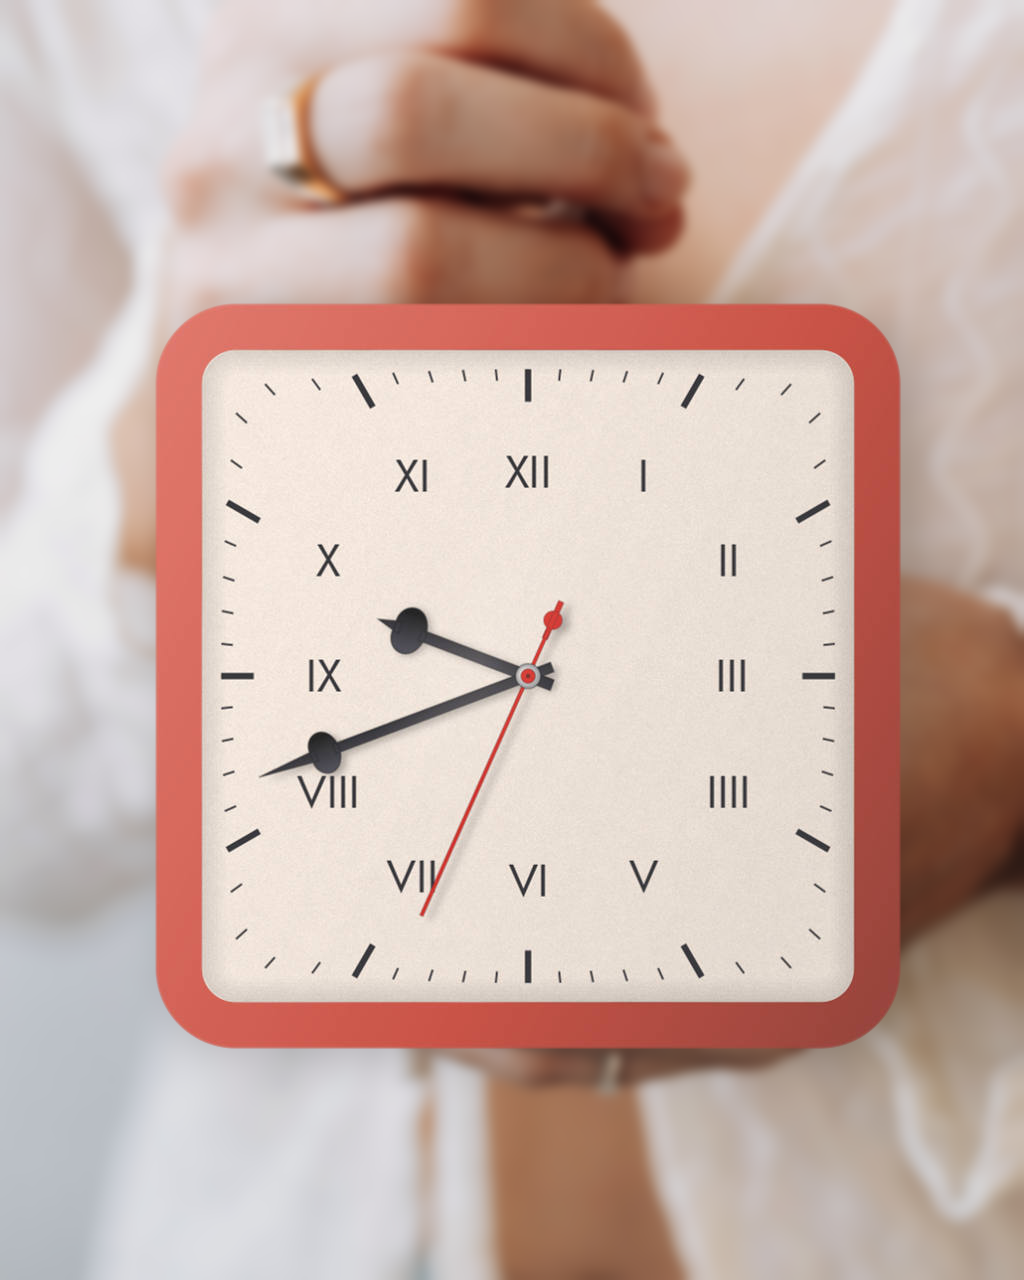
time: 9:41:34
